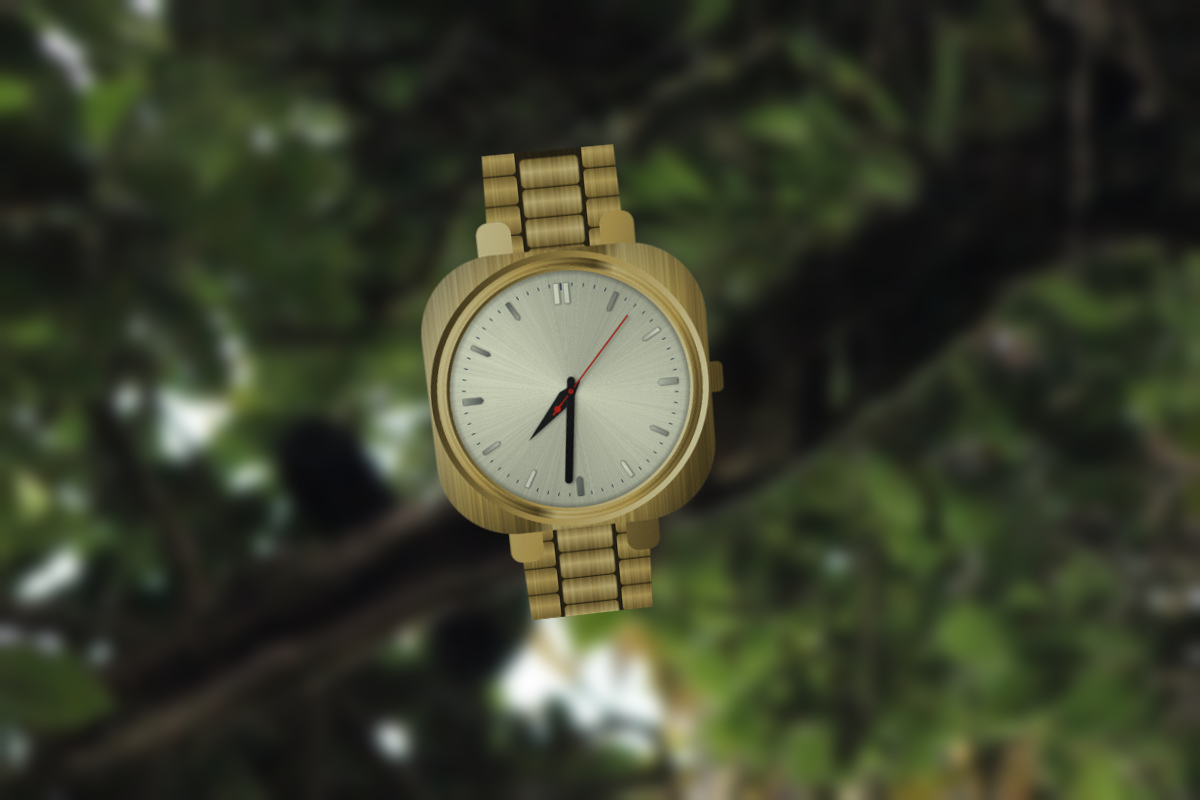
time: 7:31:07
